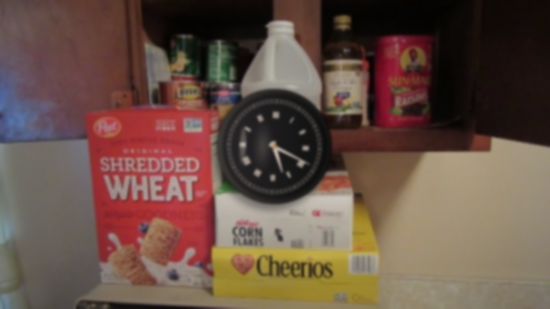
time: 5:19
